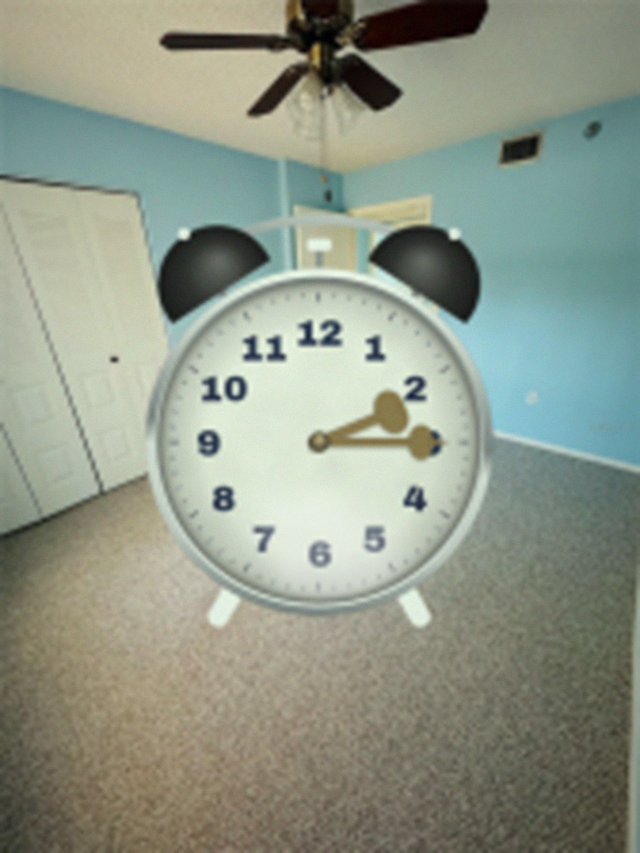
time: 2:15
